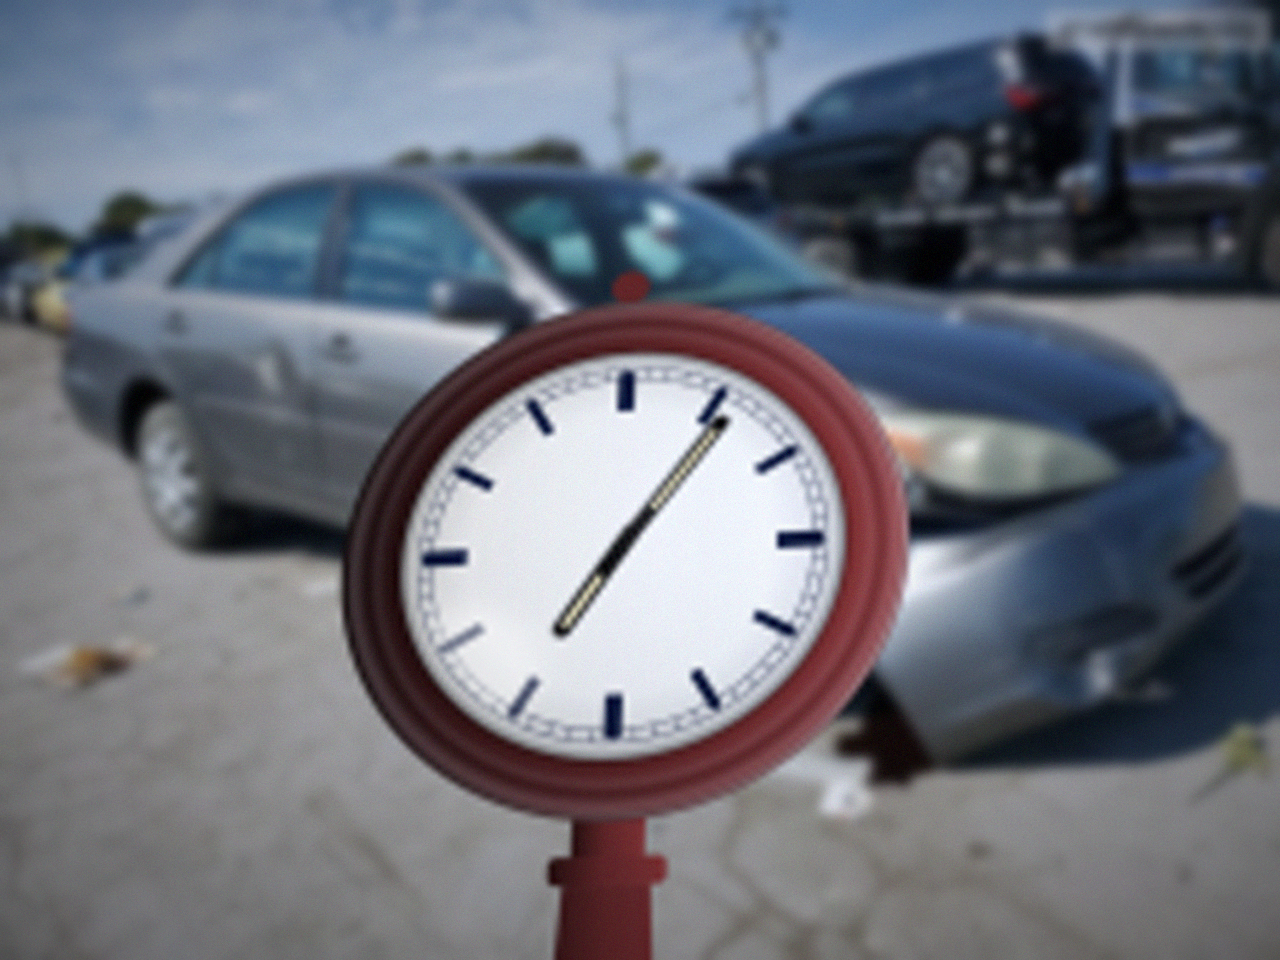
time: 7:06
